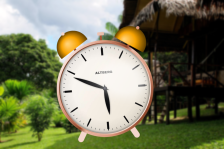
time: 5:49
